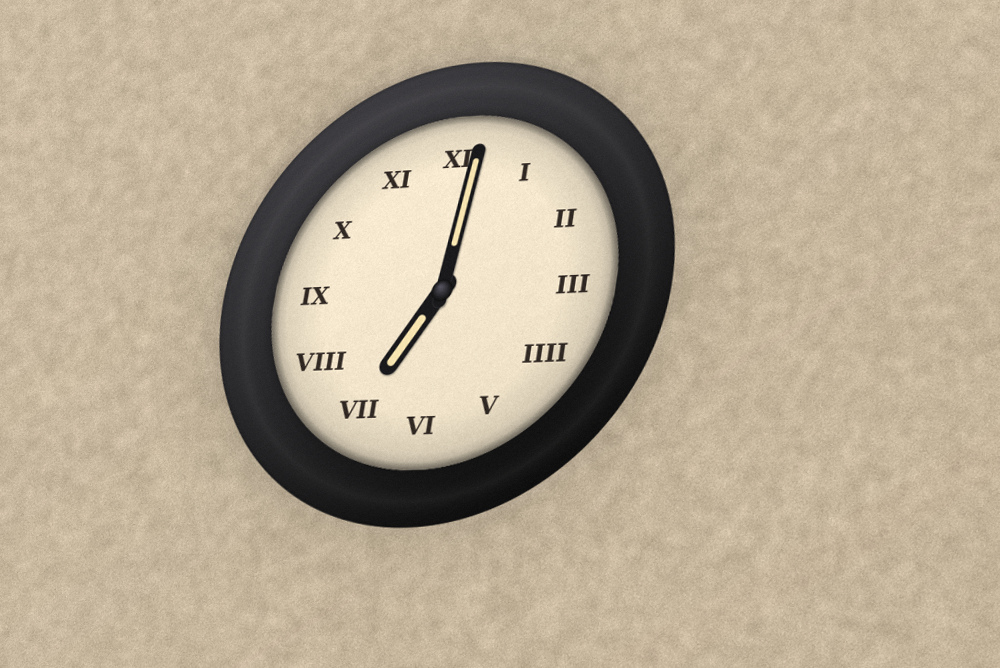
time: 7:01
